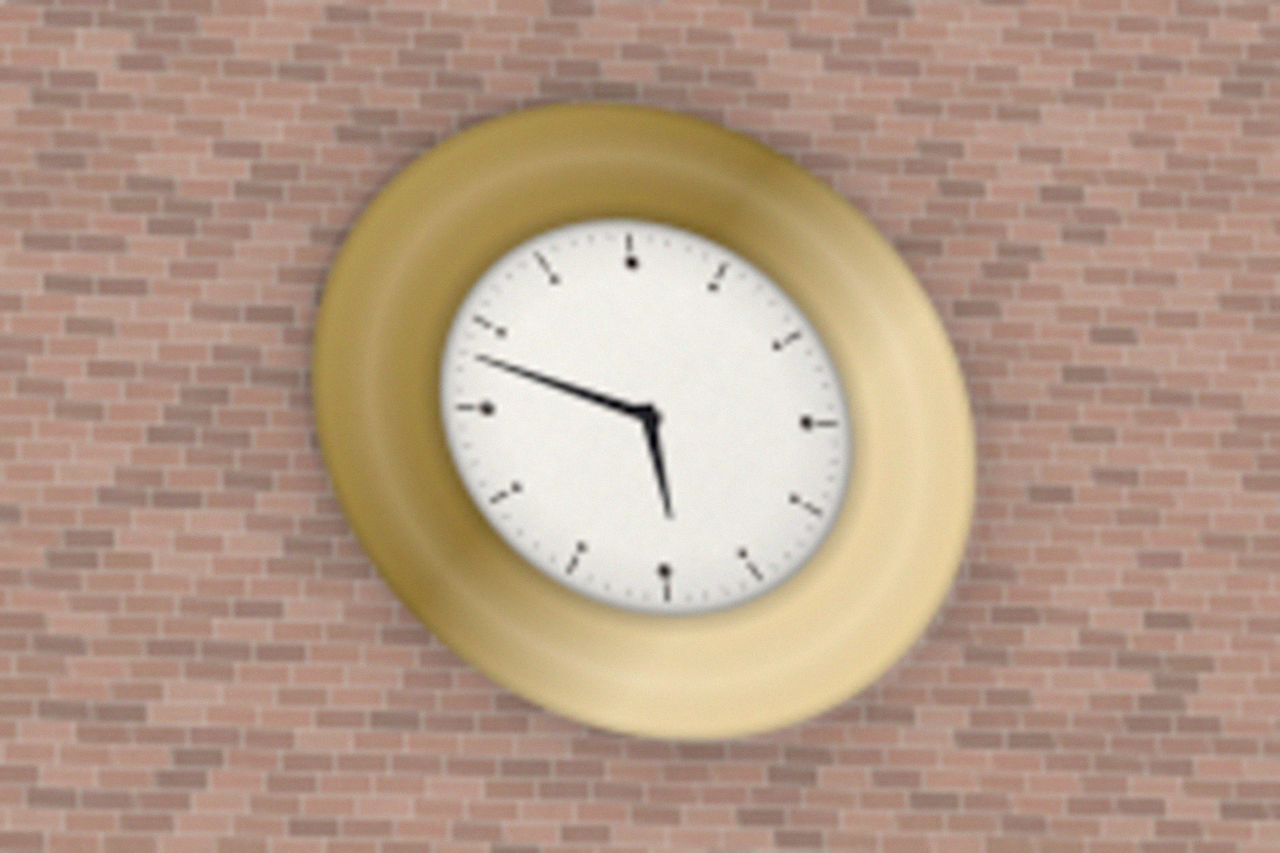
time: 5:48
